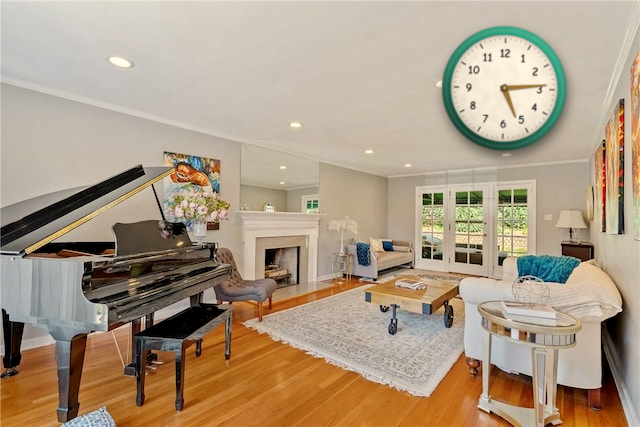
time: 5:14
